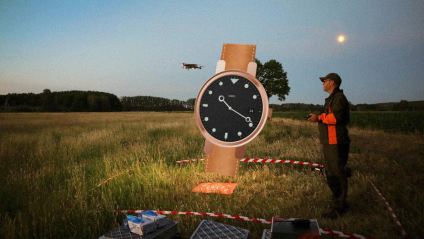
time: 10:19
